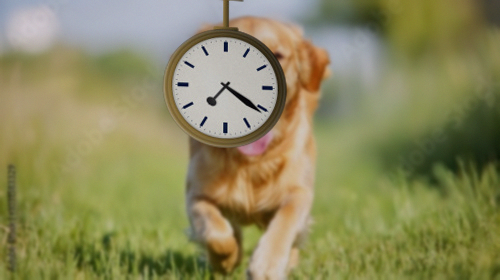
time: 7:21
